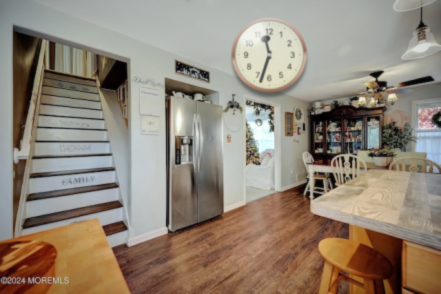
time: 11:33
